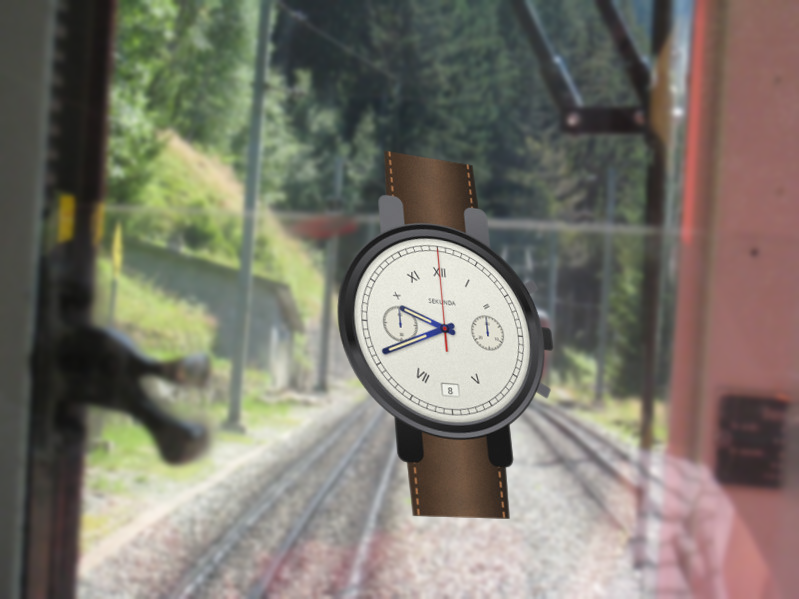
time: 9:41
